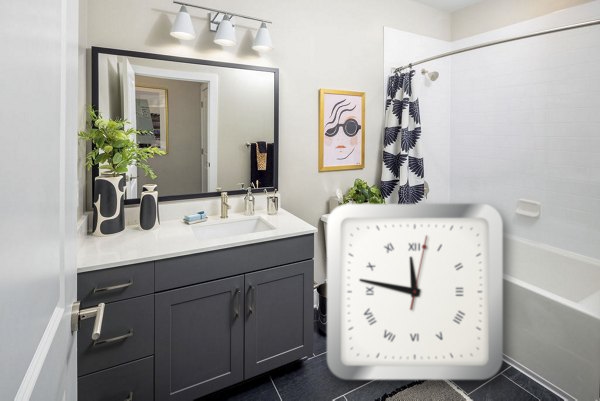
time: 11:47:02
